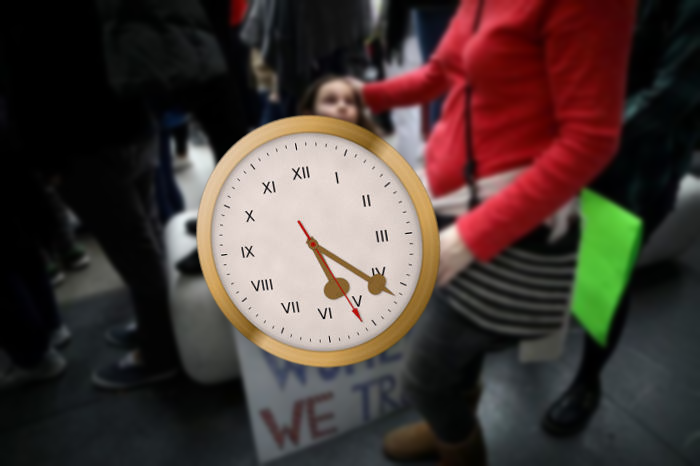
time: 5:21:26
